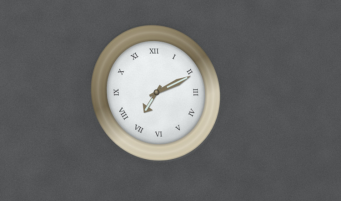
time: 7:11
